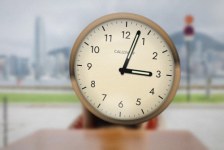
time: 3:03
